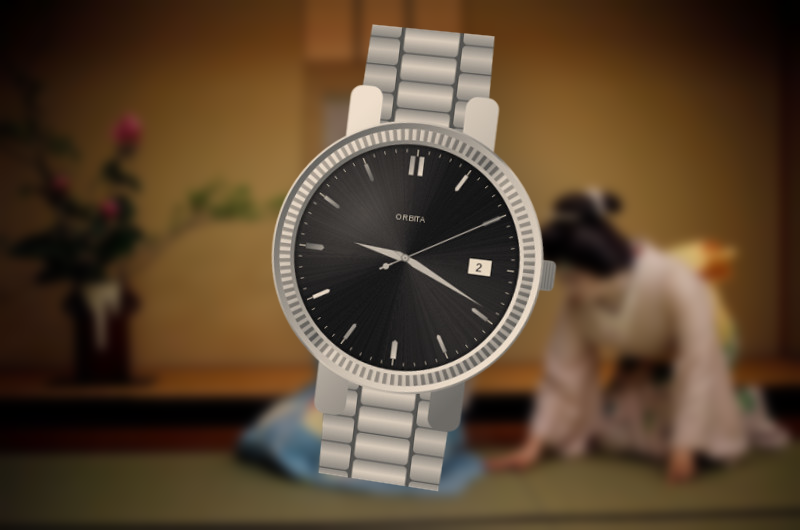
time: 9:19:10
